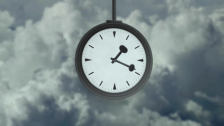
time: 1:19
